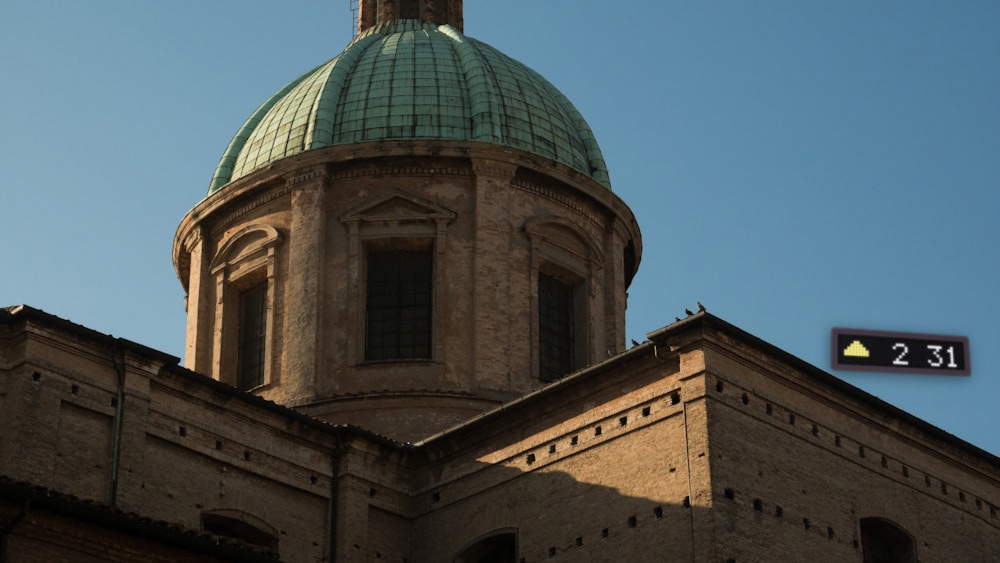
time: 2:31
